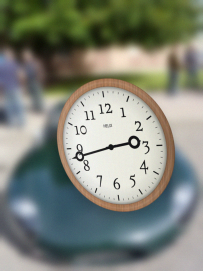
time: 2:43
